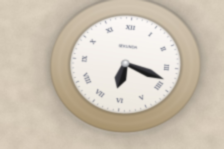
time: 6:18
